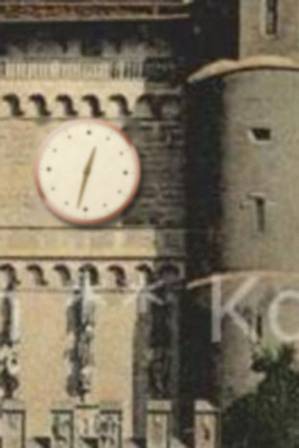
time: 12:32
